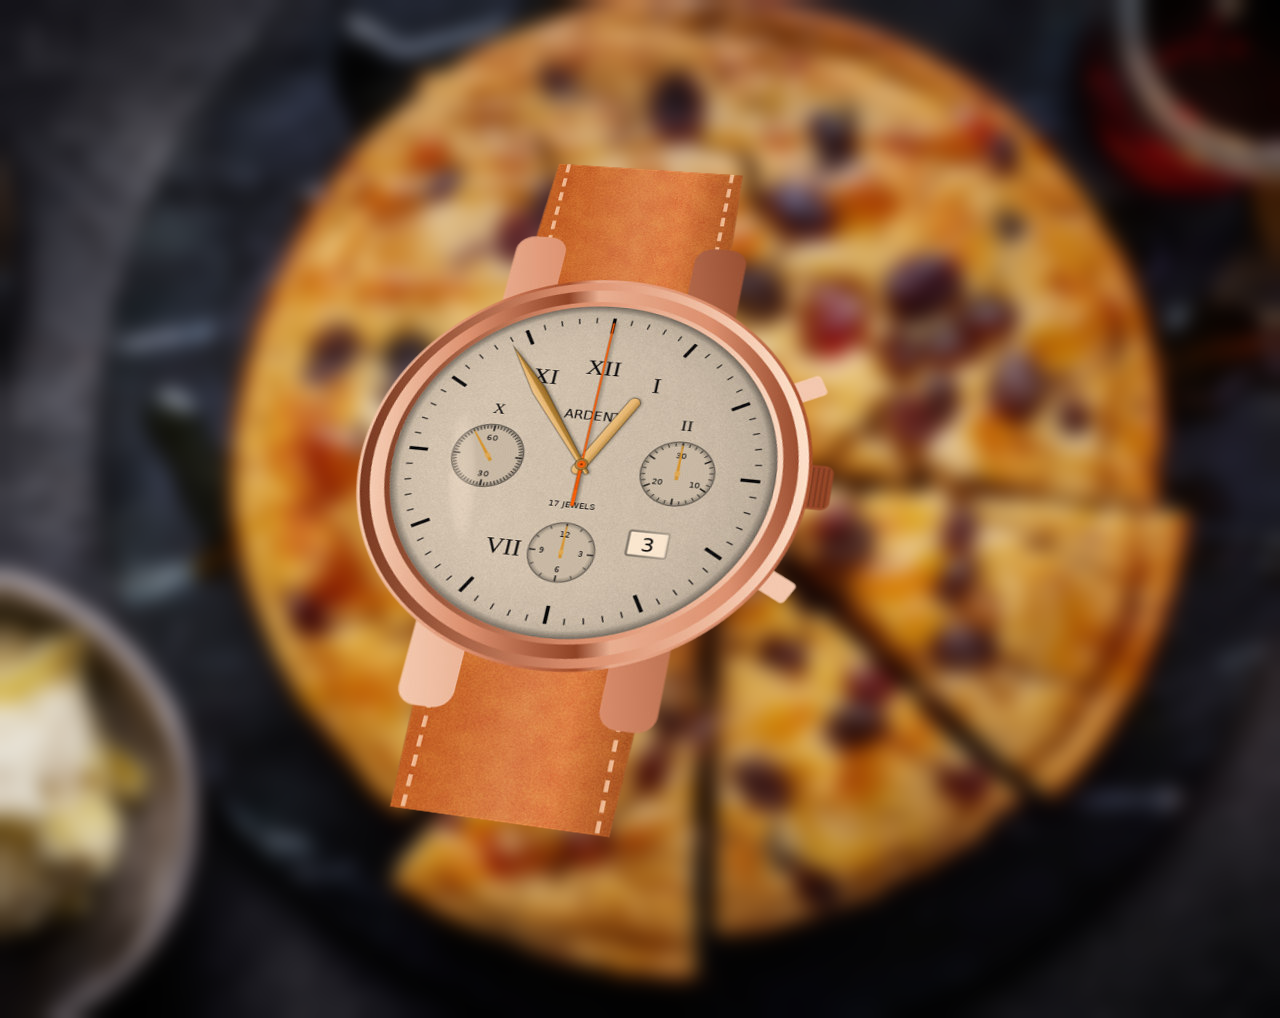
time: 12:53:54
